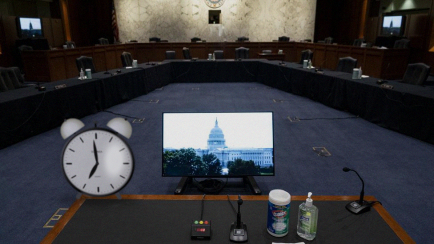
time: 6:59
